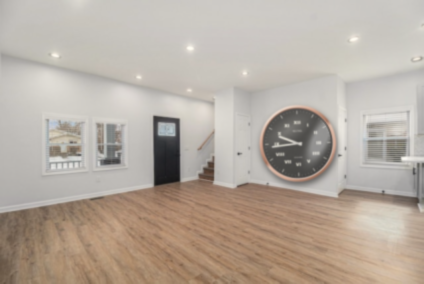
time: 9:44
